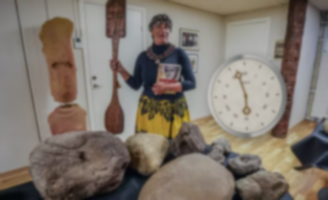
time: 5:57
